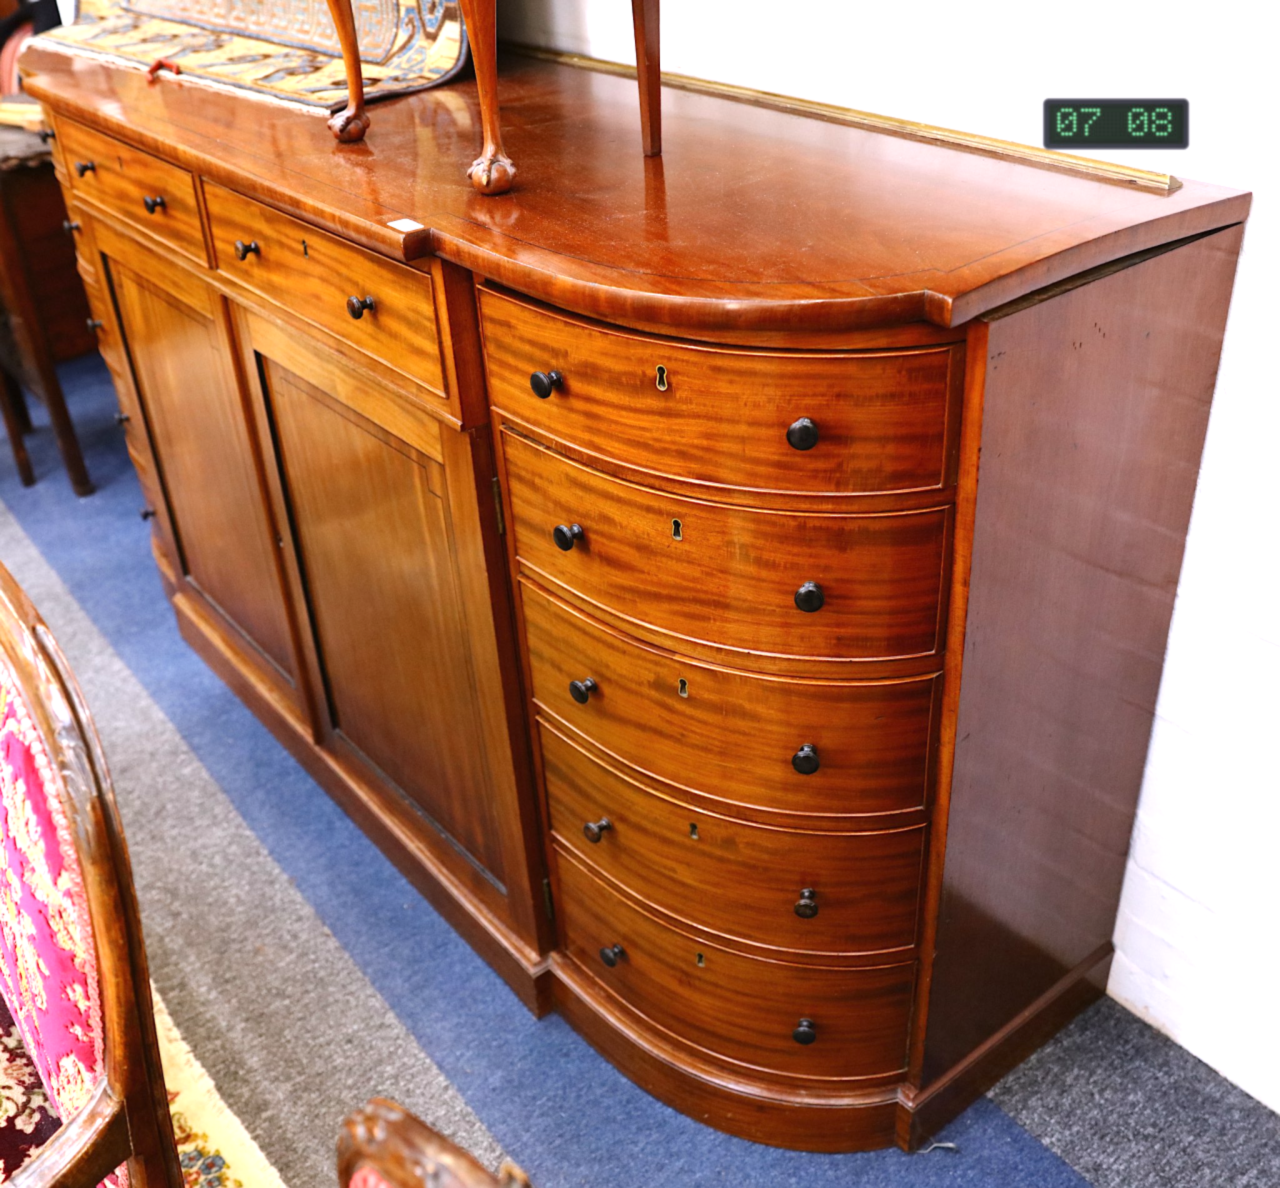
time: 7:08
